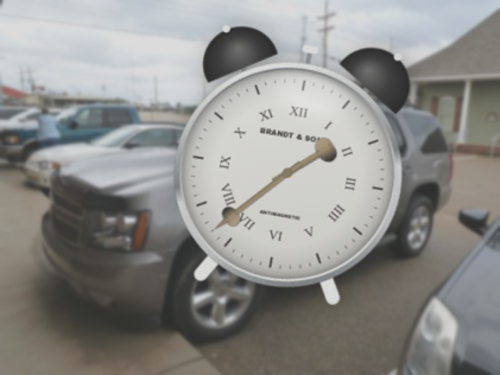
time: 1:37
